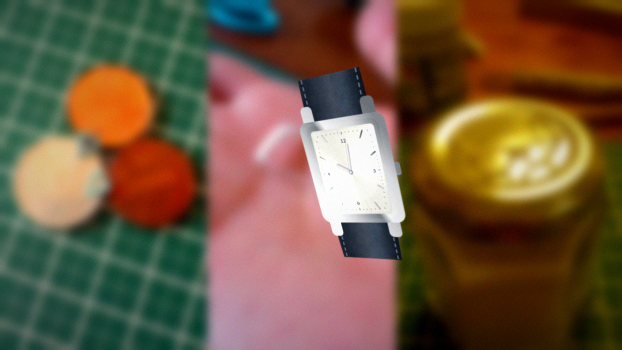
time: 10:01
